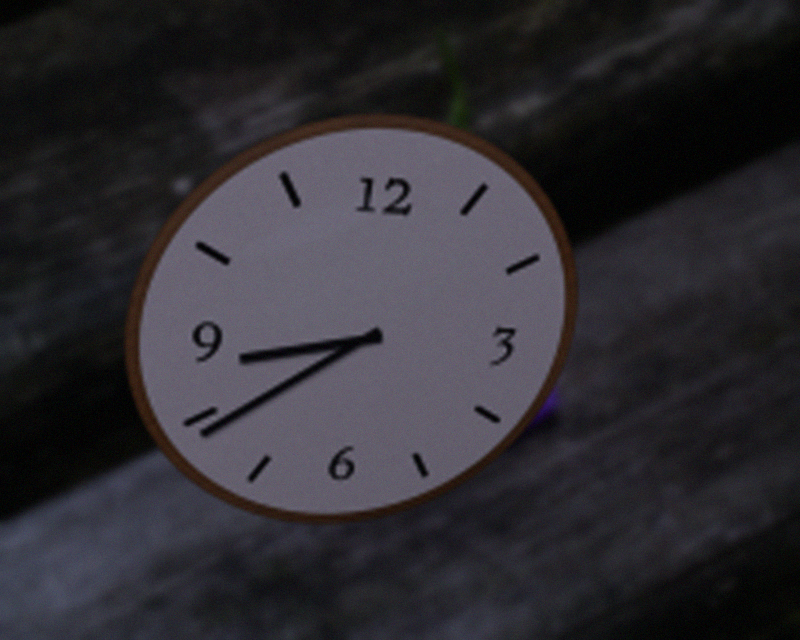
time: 8:39
